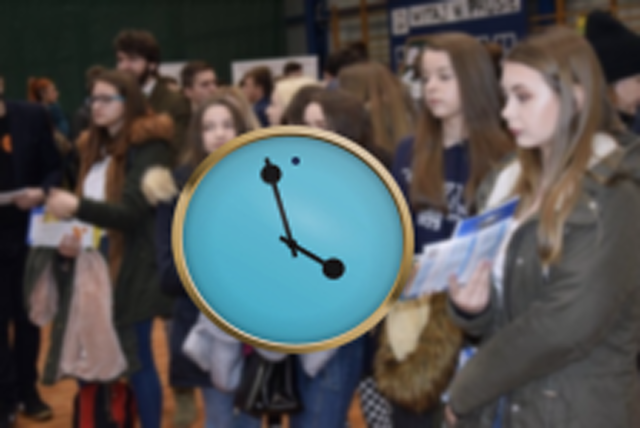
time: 3:57
